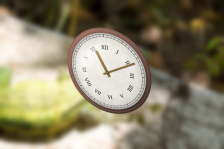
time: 11:11
